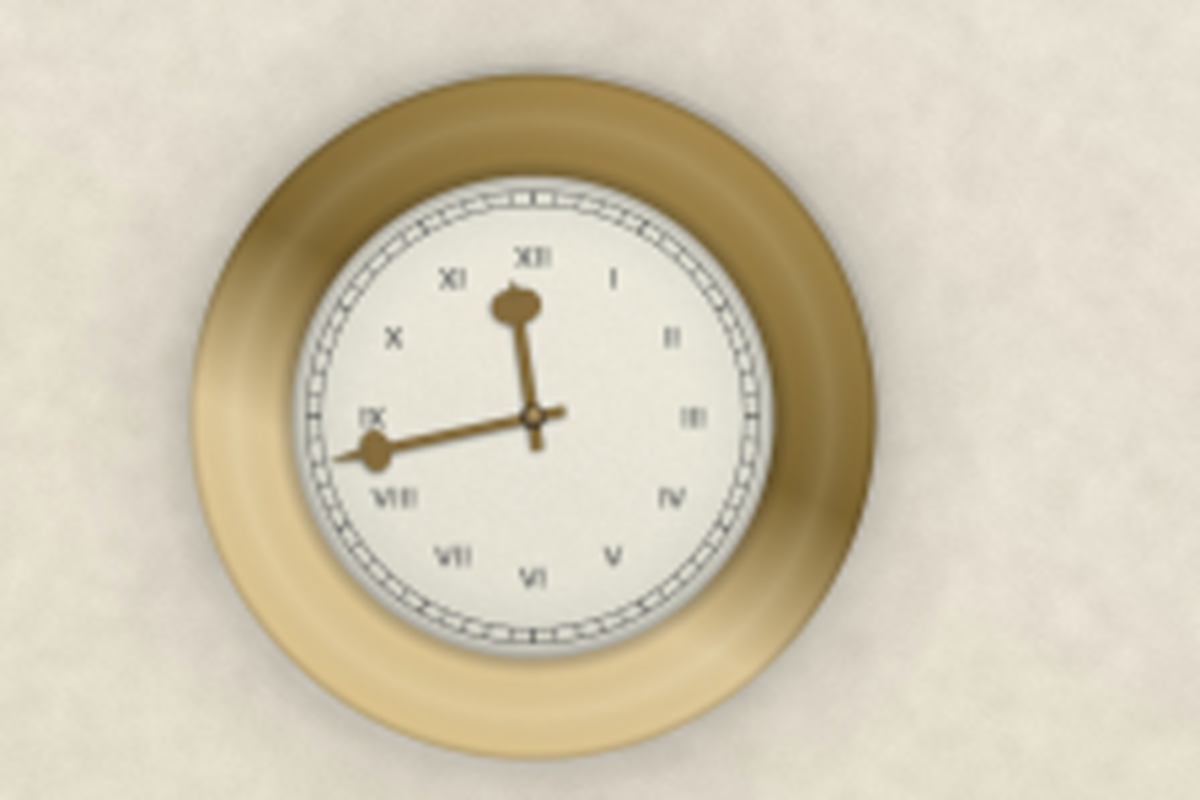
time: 11:43
